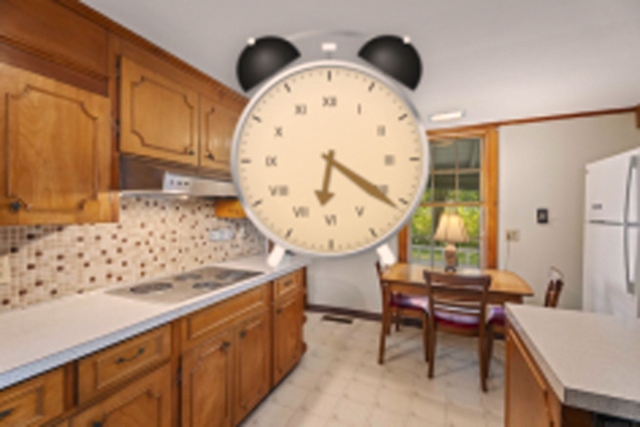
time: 6:21
